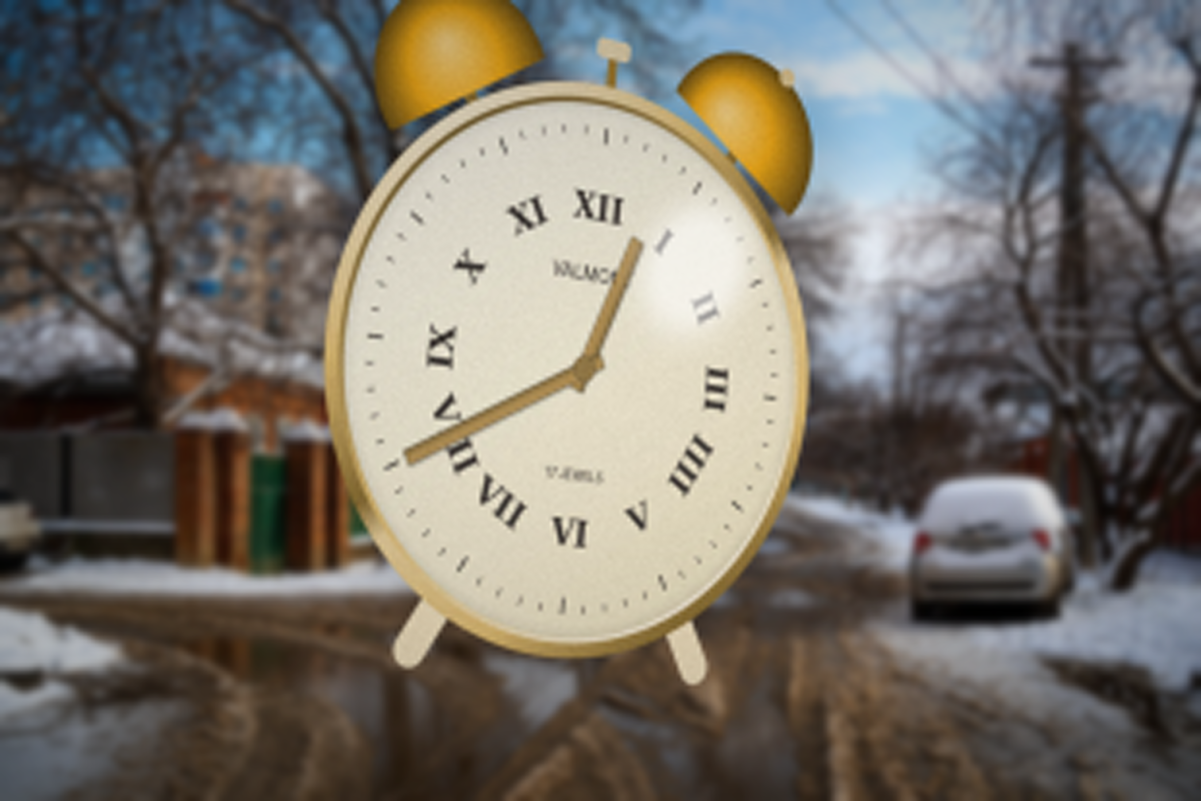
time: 12:40
